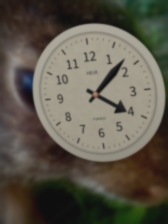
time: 4:08
